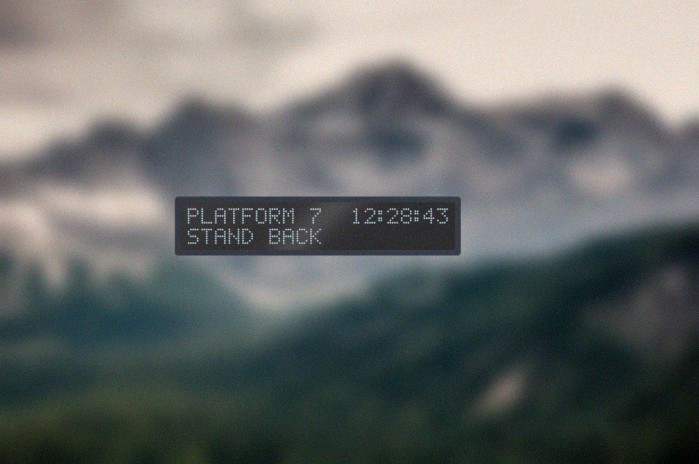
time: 12:28:43
